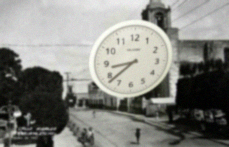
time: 8:38
